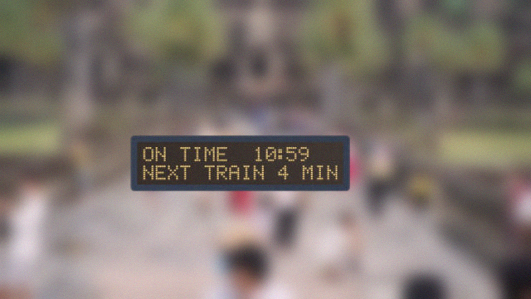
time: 10:59
